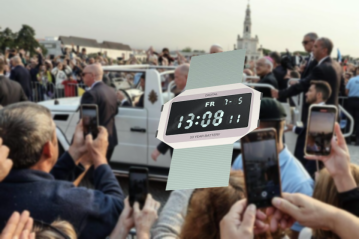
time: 13:08:11
